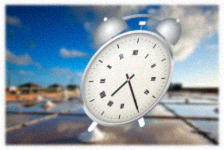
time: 7:25
